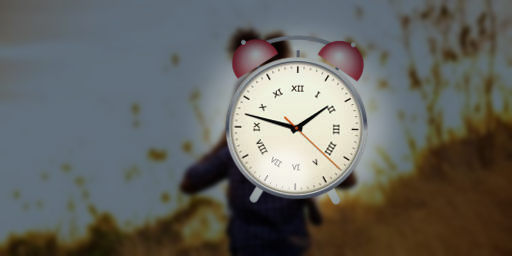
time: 1:47:22
